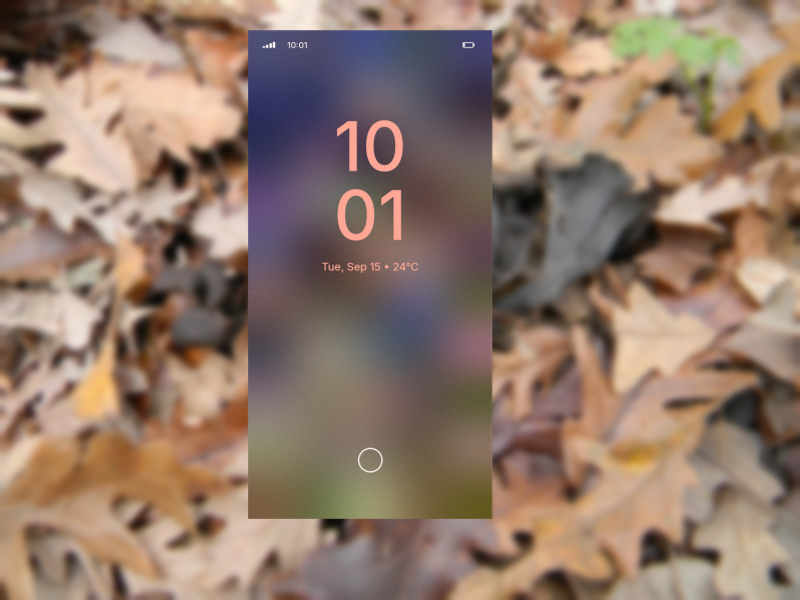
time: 10:01
